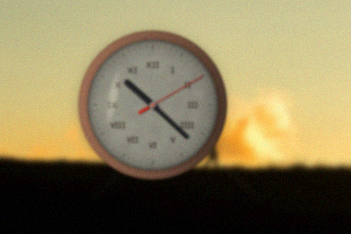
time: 10:22:10
